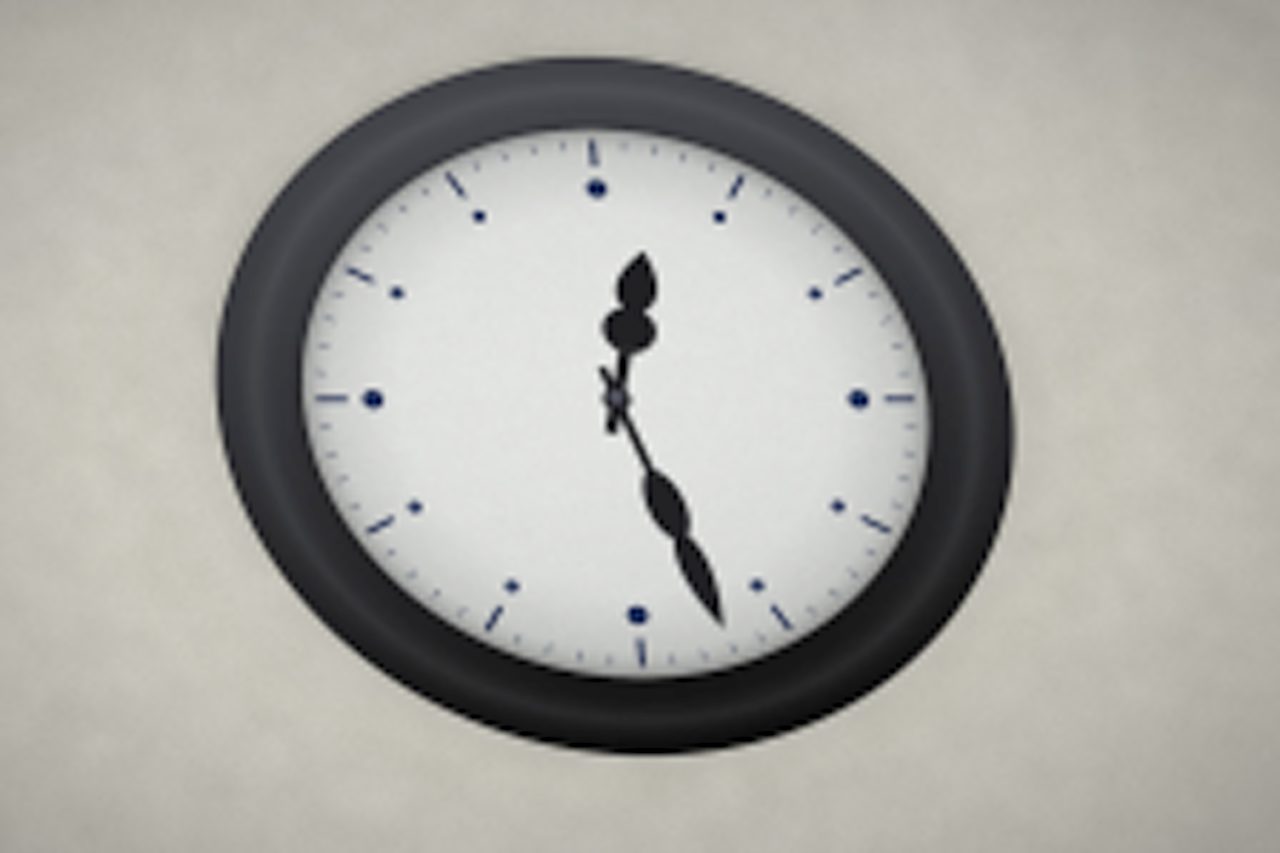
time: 12:27
